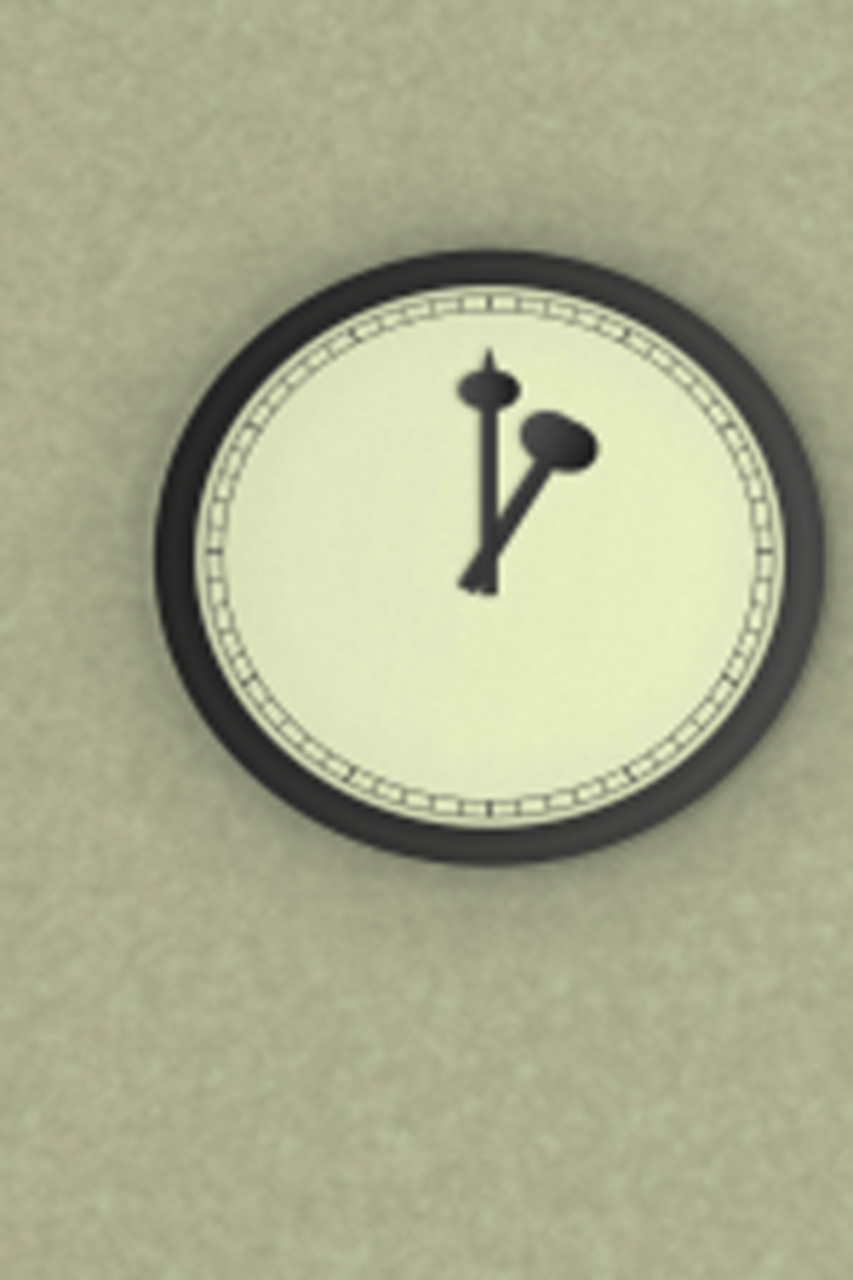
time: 1:00
